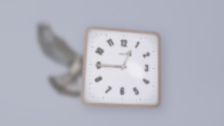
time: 12:45
